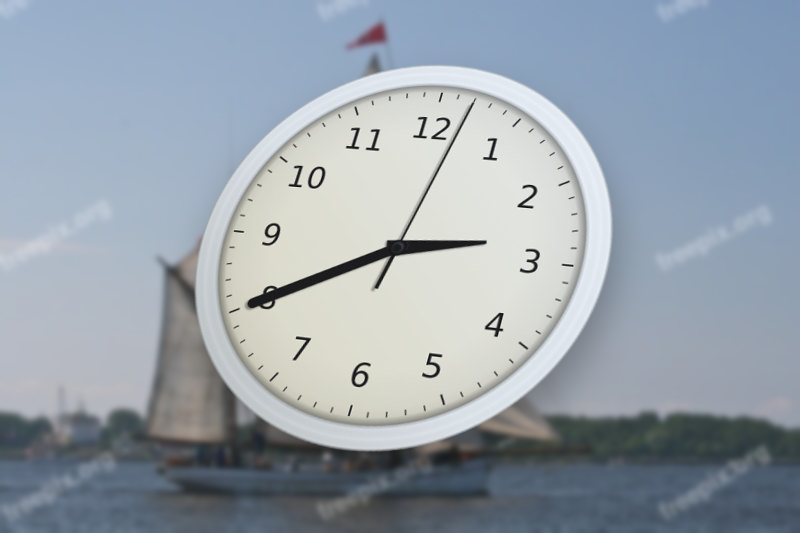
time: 2:40:02
